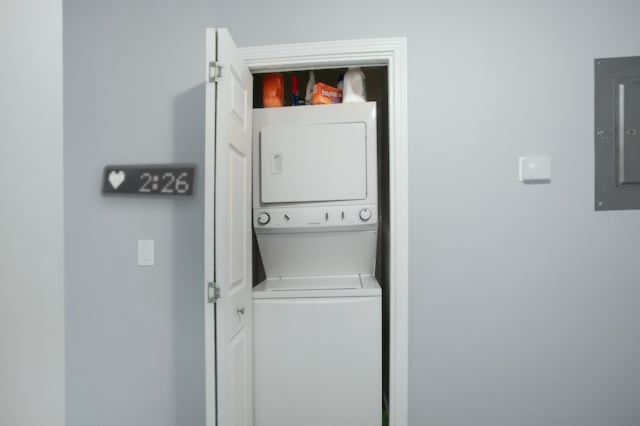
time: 2:26
